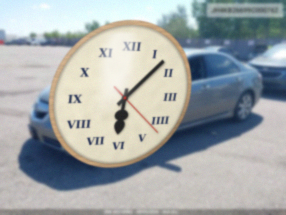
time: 6:07:22
